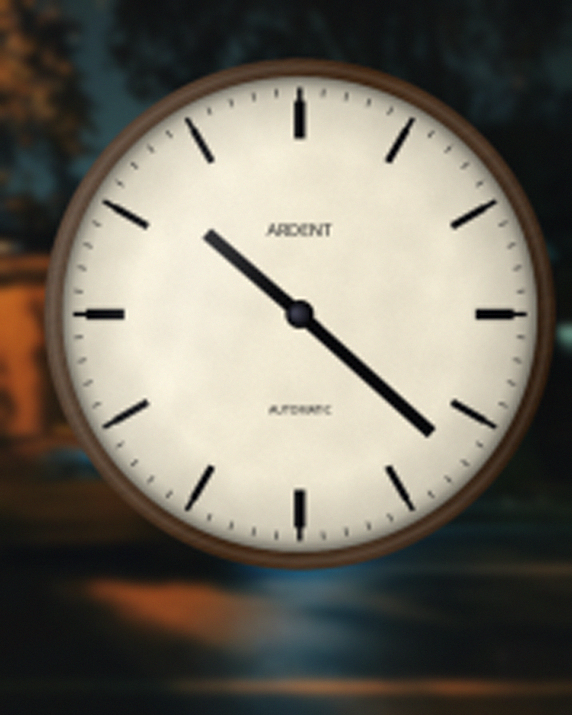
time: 10:22
